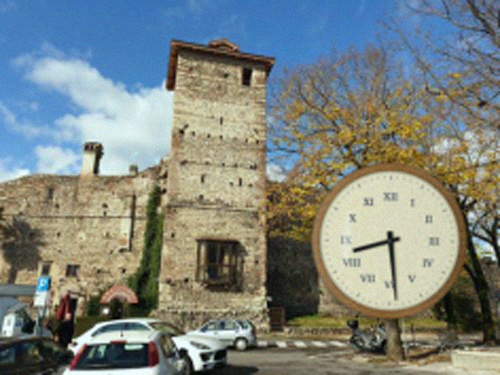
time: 8:29
